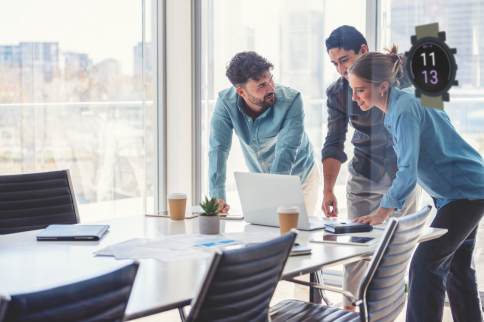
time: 11:13
